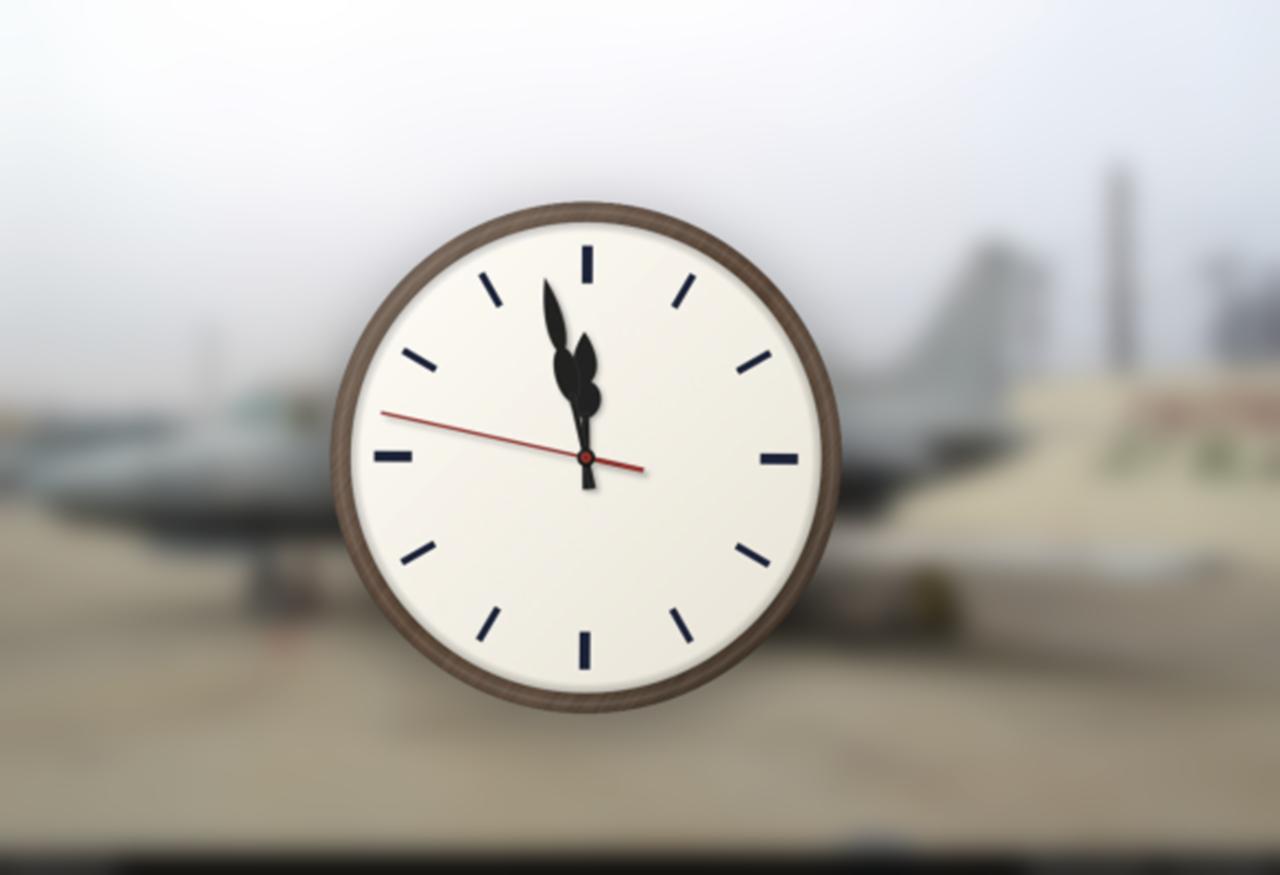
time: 11:57:47
